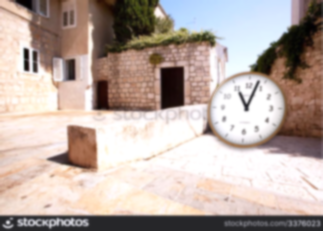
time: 11:03
